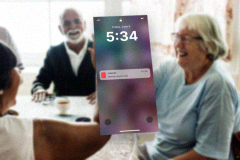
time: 5:34
